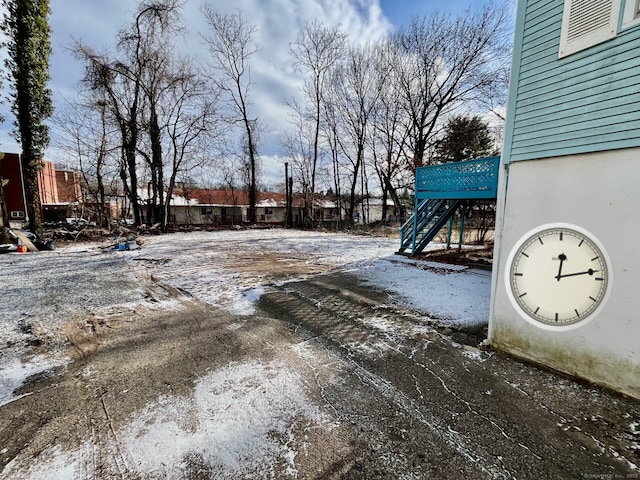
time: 12:13
